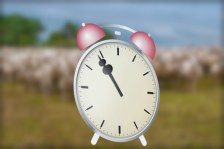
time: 10:54
